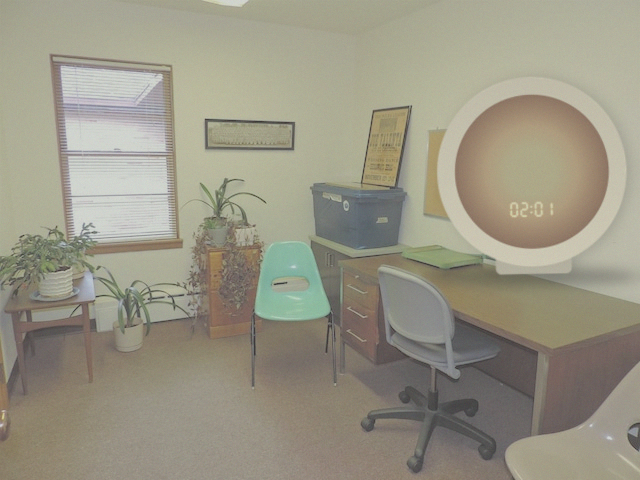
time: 2:01
